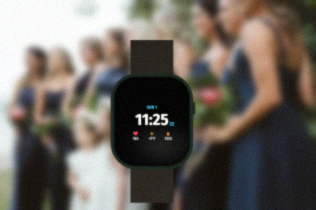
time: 11:25
